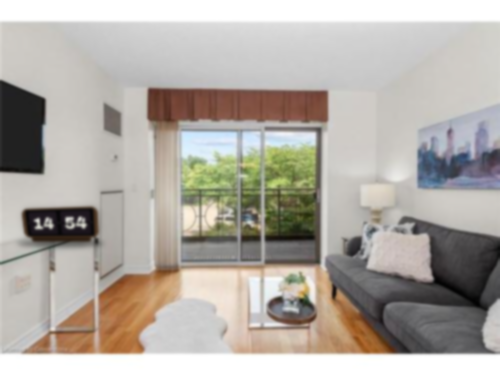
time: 14:54
